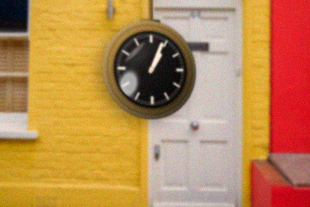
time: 1:04
